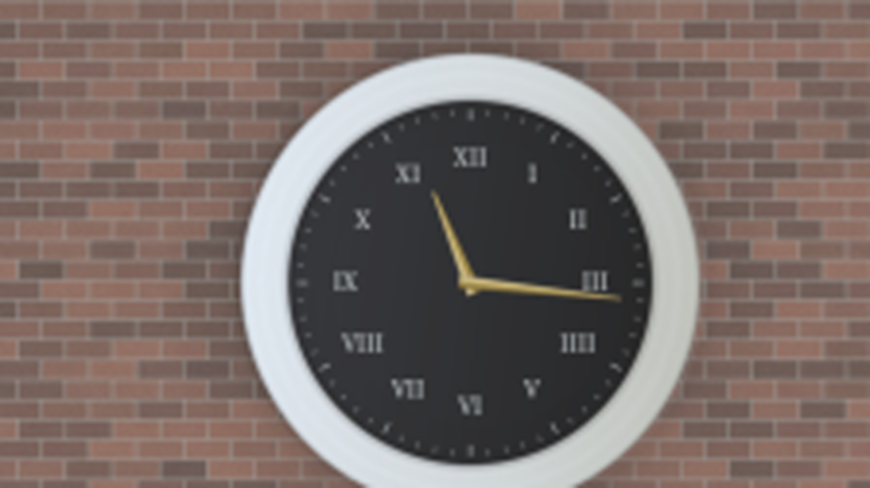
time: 11:16
